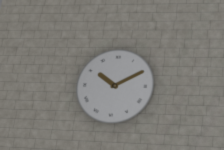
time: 10:10
